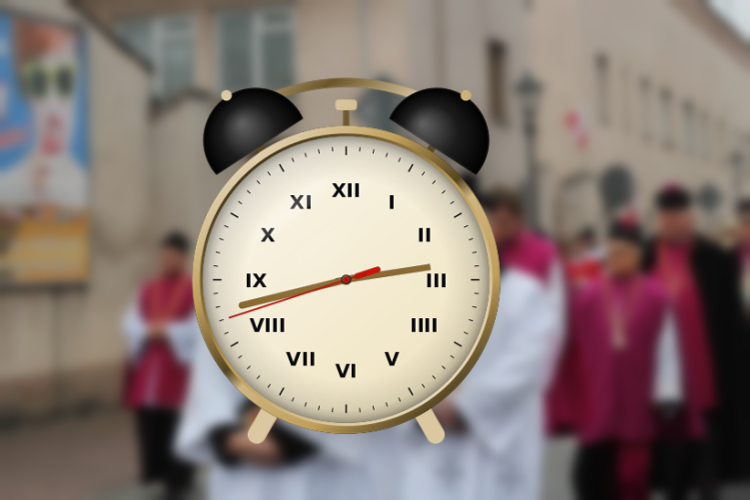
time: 2:42:42
